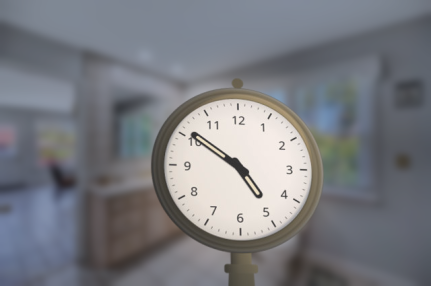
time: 4:51
